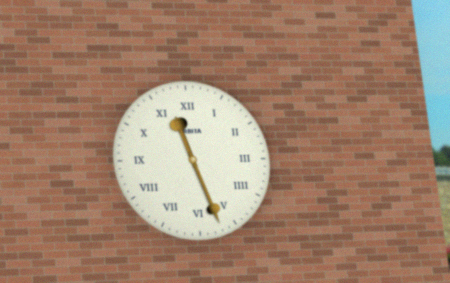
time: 11:27
